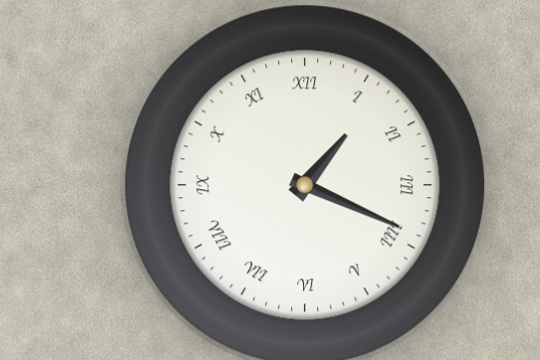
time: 1:19
